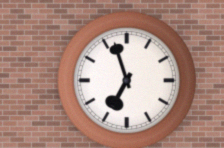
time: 6:57
